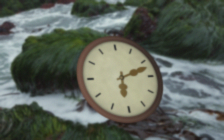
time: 6:12
